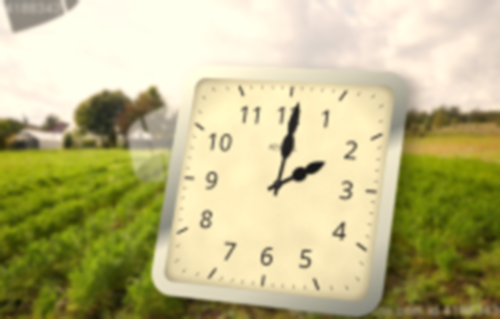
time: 2:01
